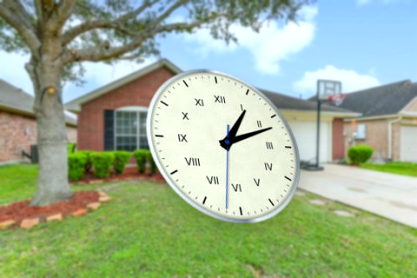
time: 1:11:32
